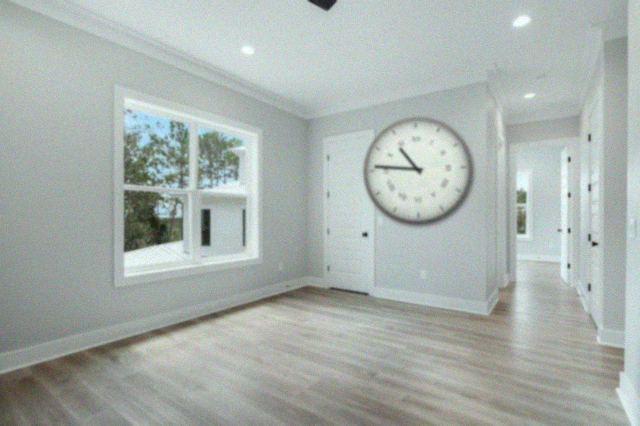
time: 10:46
